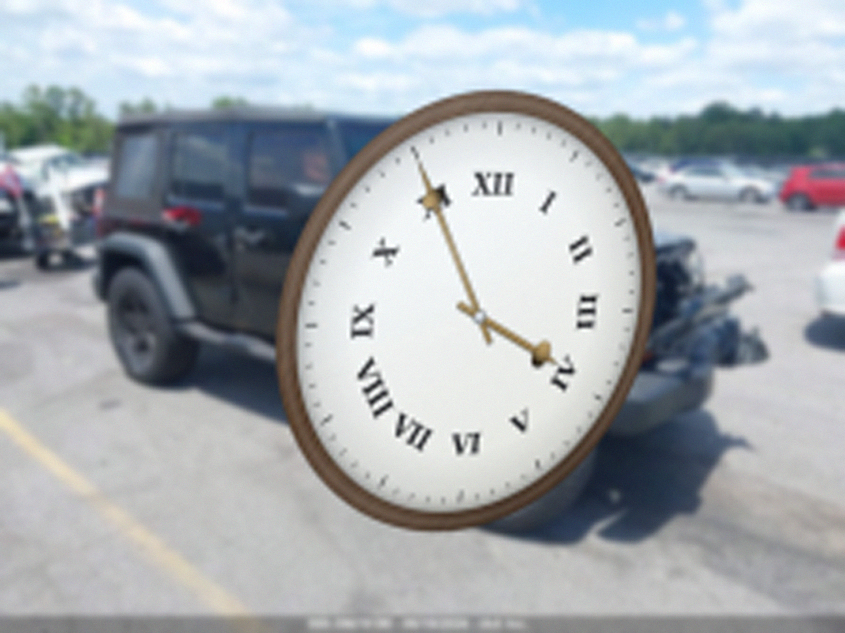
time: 3:55
